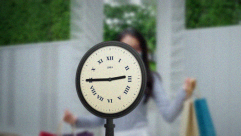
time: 2:45
